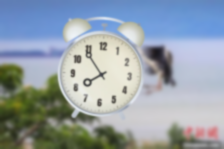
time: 7:54
